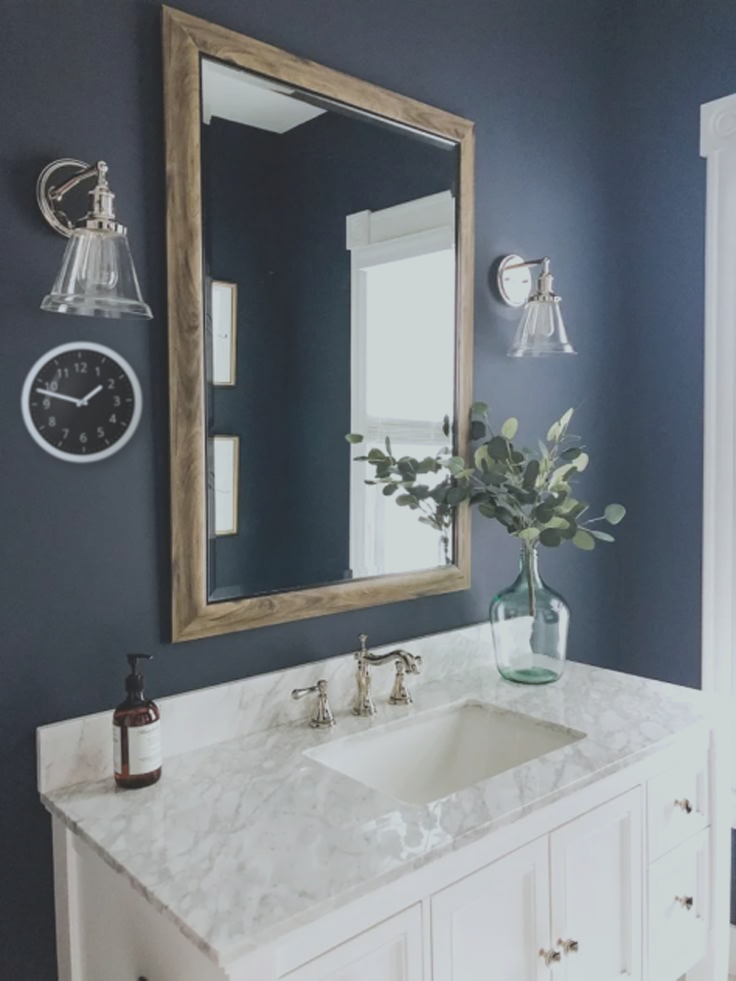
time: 1:48
